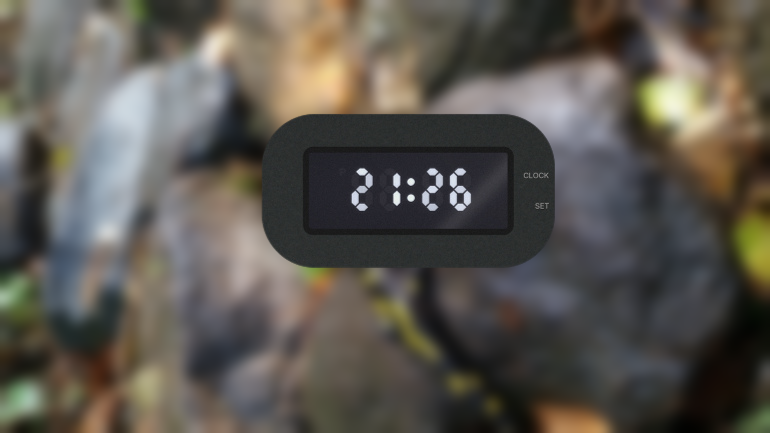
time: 21:26
